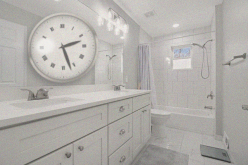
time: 2:27
